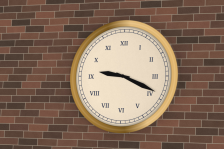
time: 9:19
